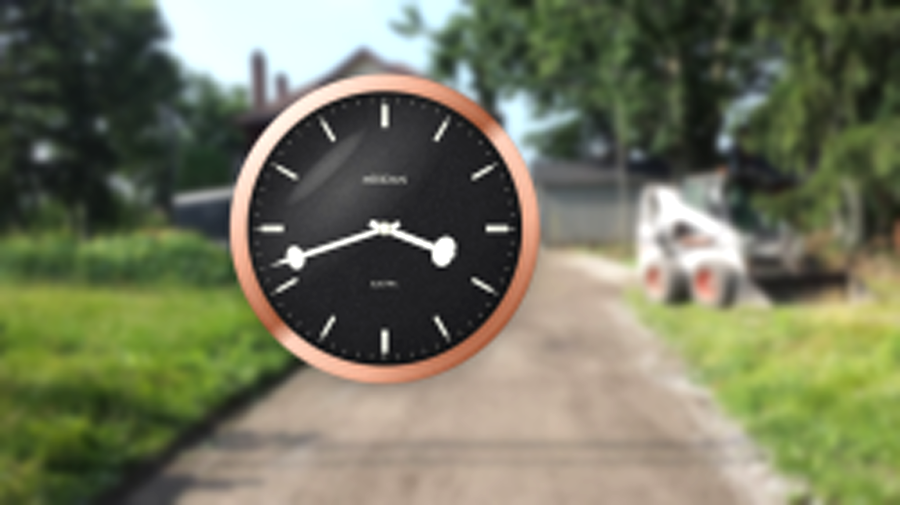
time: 3:42
